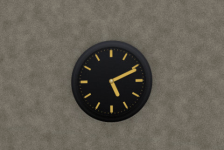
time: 5:11
